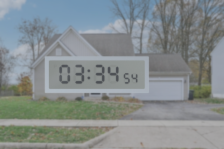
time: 3:34:54
